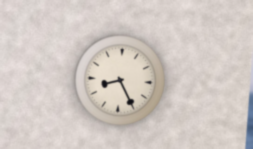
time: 8:25
